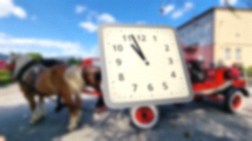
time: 10:57
